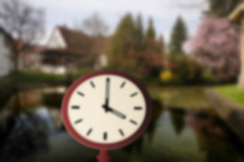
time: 4:00
